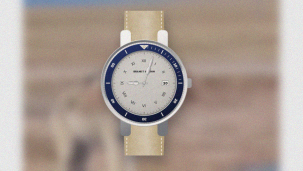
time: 9:03
